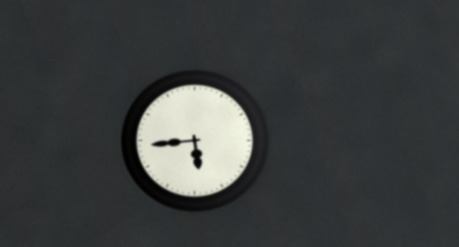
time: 5:44
